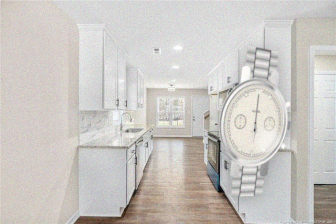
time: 6:00
